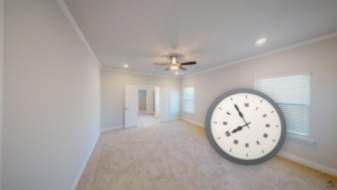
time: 7:55
